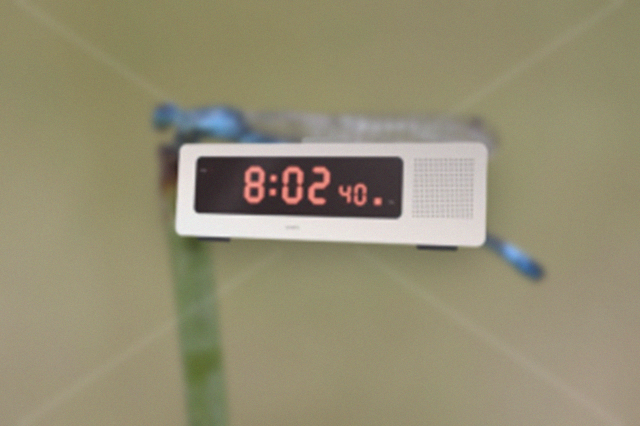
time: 8:02:40
